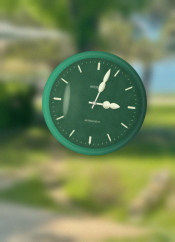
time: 3:03
